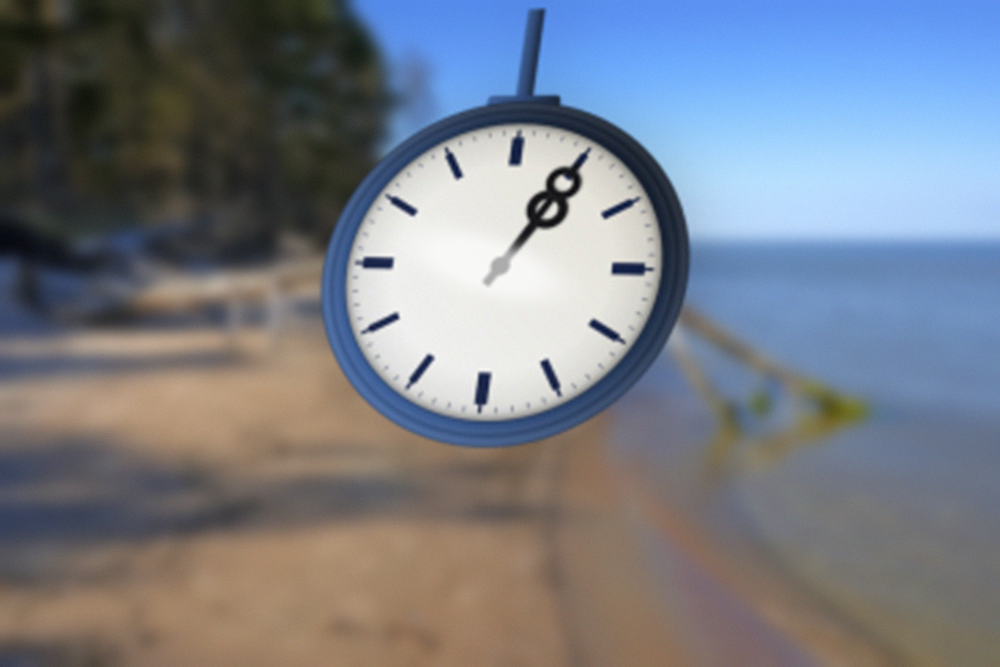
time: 1:05
